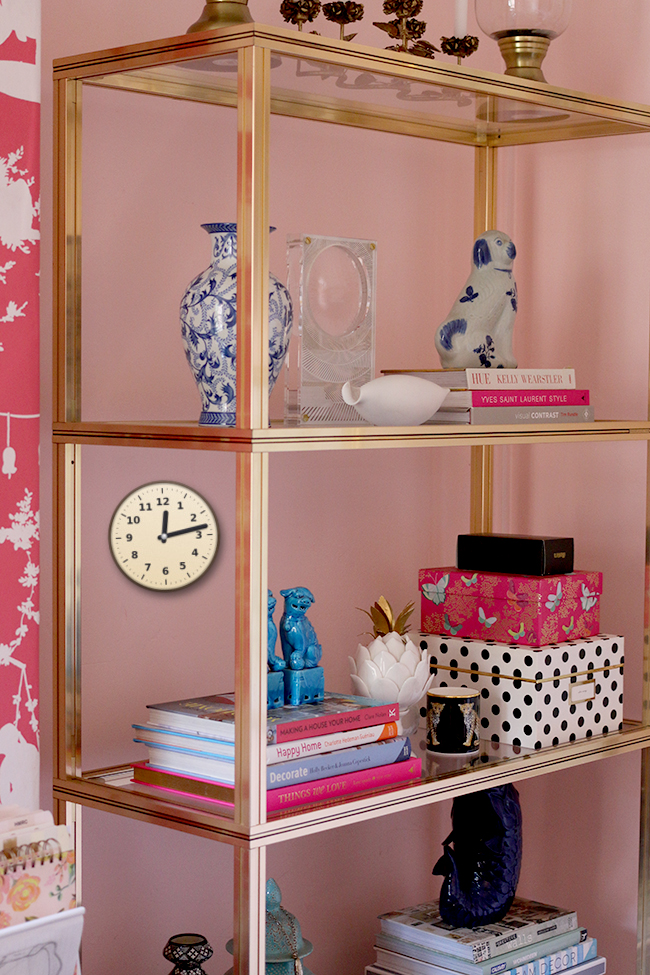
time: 12:13
